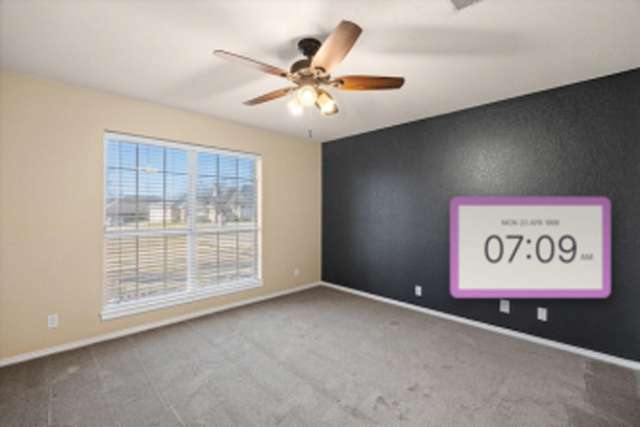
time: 7:09
